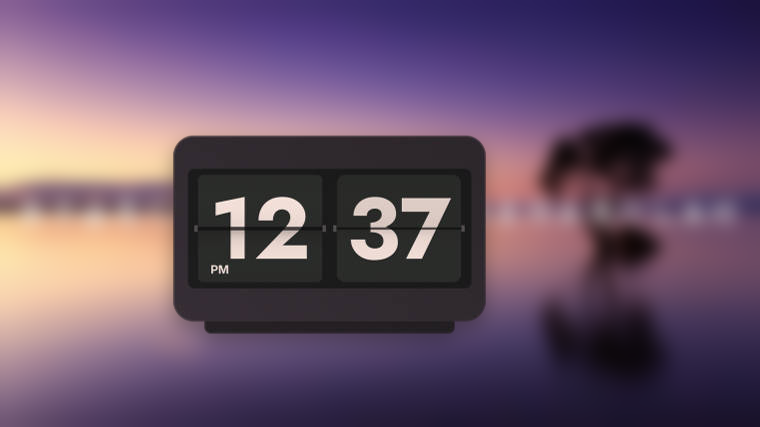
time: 12:37
